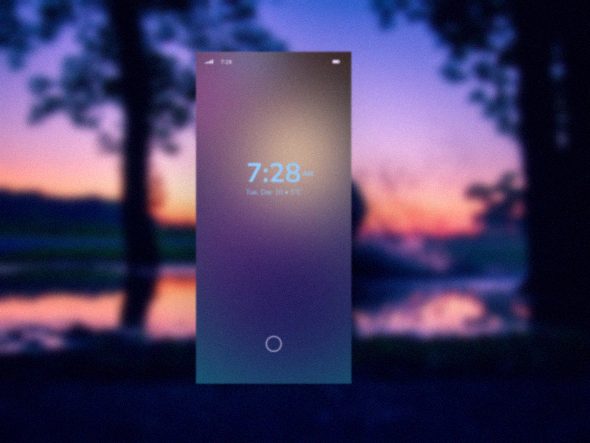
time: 7:28
